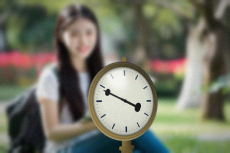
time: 3:49
